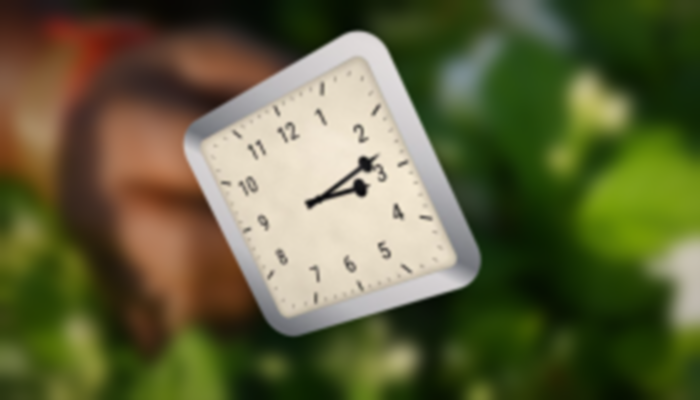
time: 3:13
